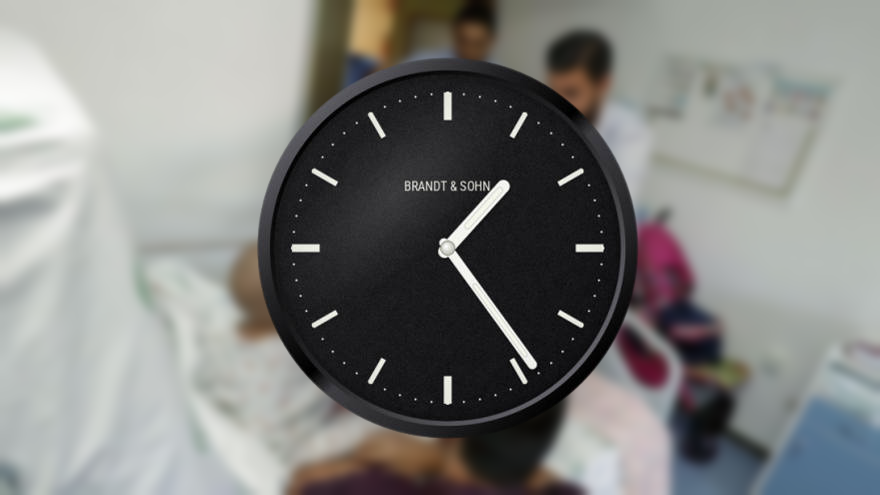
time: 1:24
